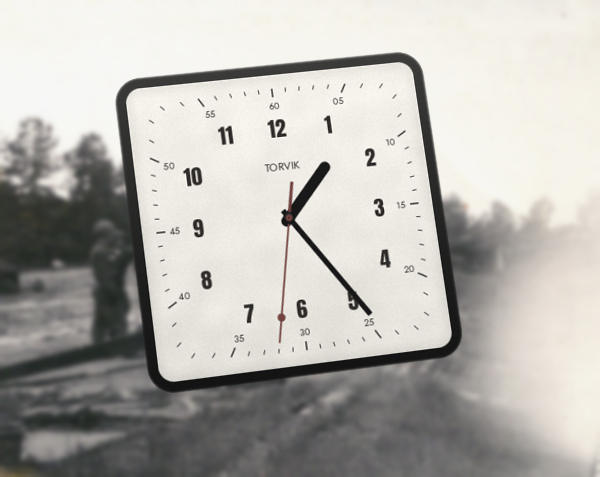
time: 1:24:32
